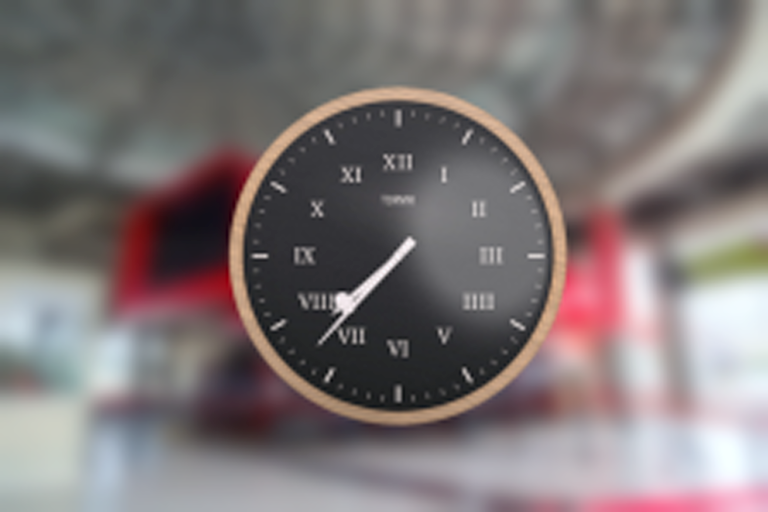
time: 7:37
